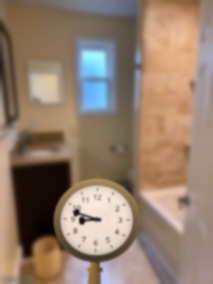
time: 8:48
